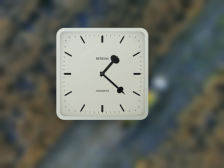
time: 1:22
